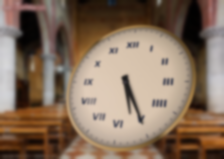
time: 5:25
